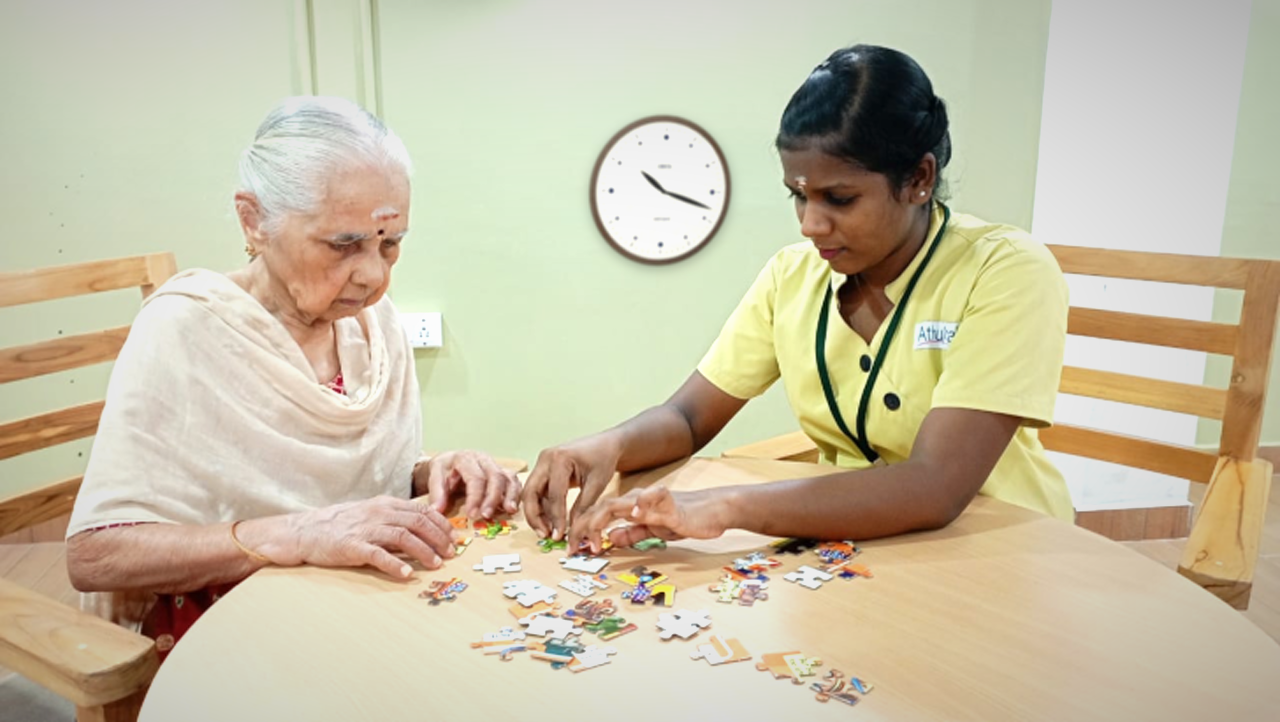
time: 10:18
